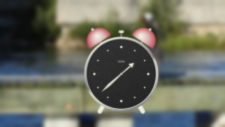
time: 1:38
